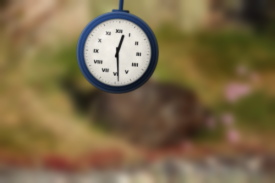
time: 12:29
